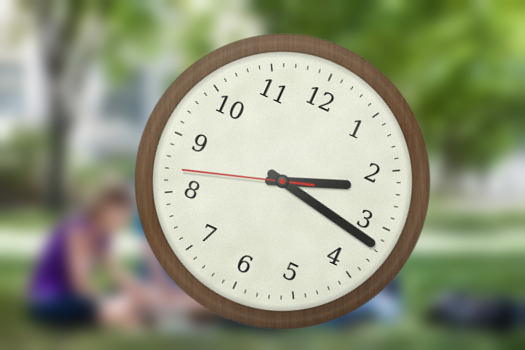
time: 2:16:42
